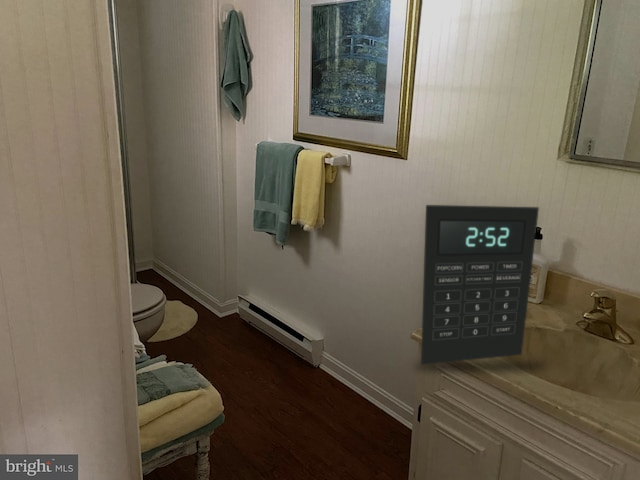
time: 2:52
